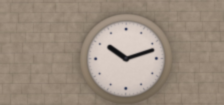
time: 10:12
